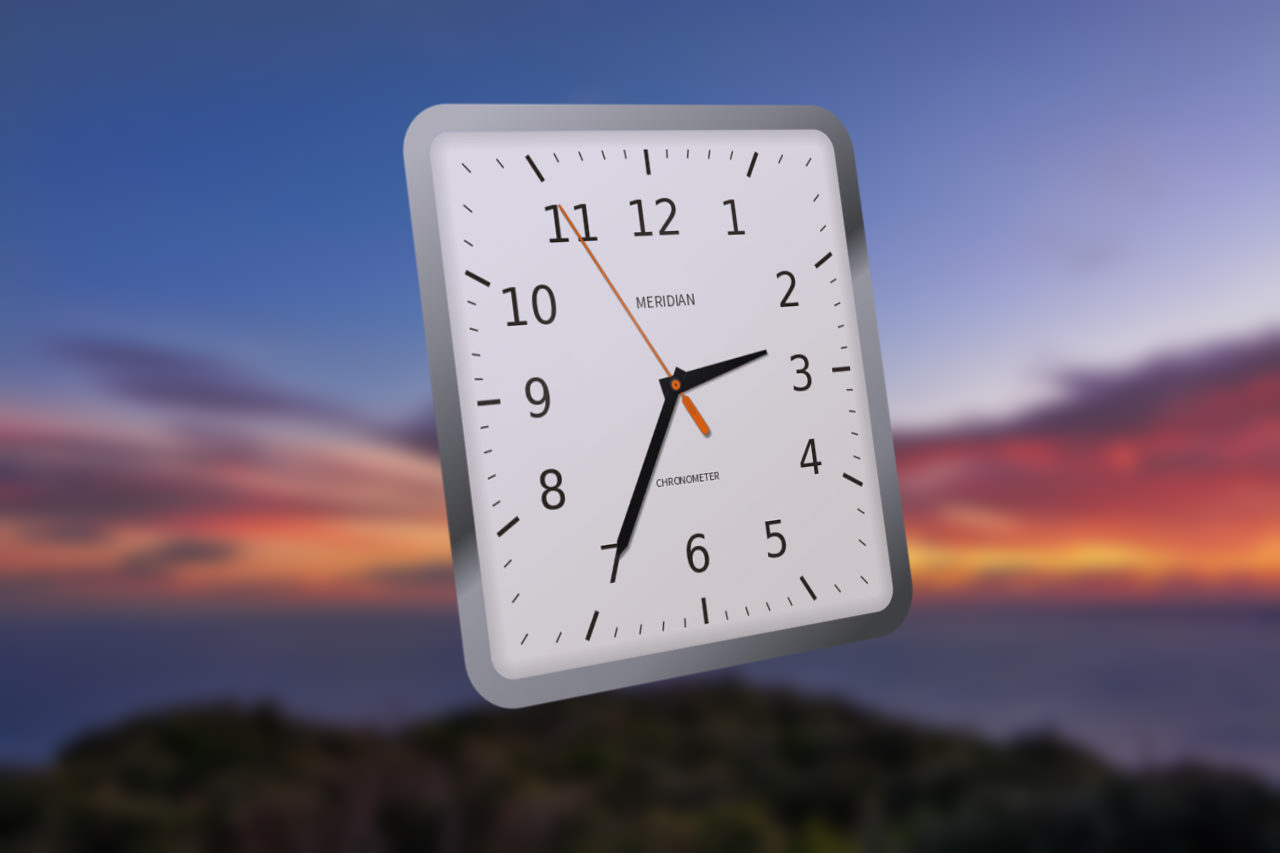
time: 2:34:55
